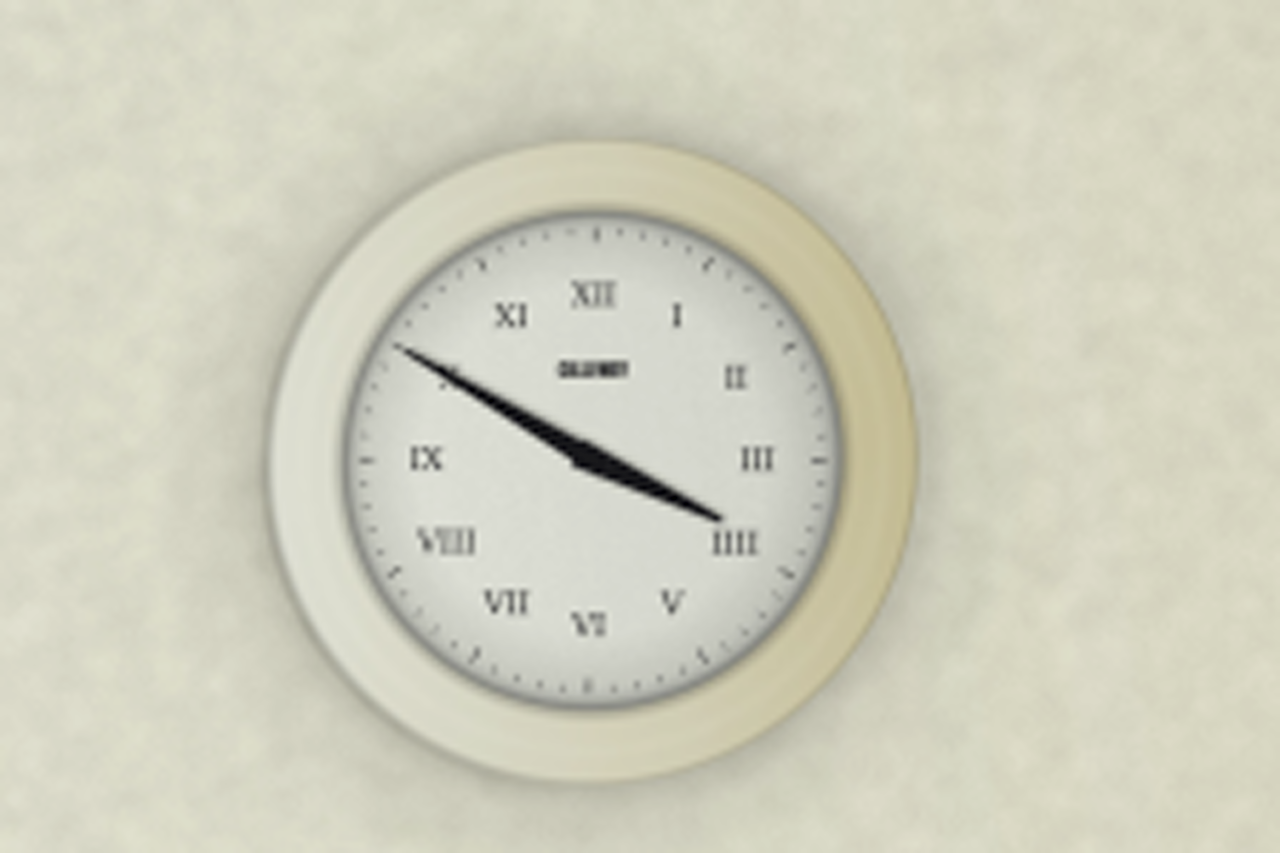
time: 3:50
